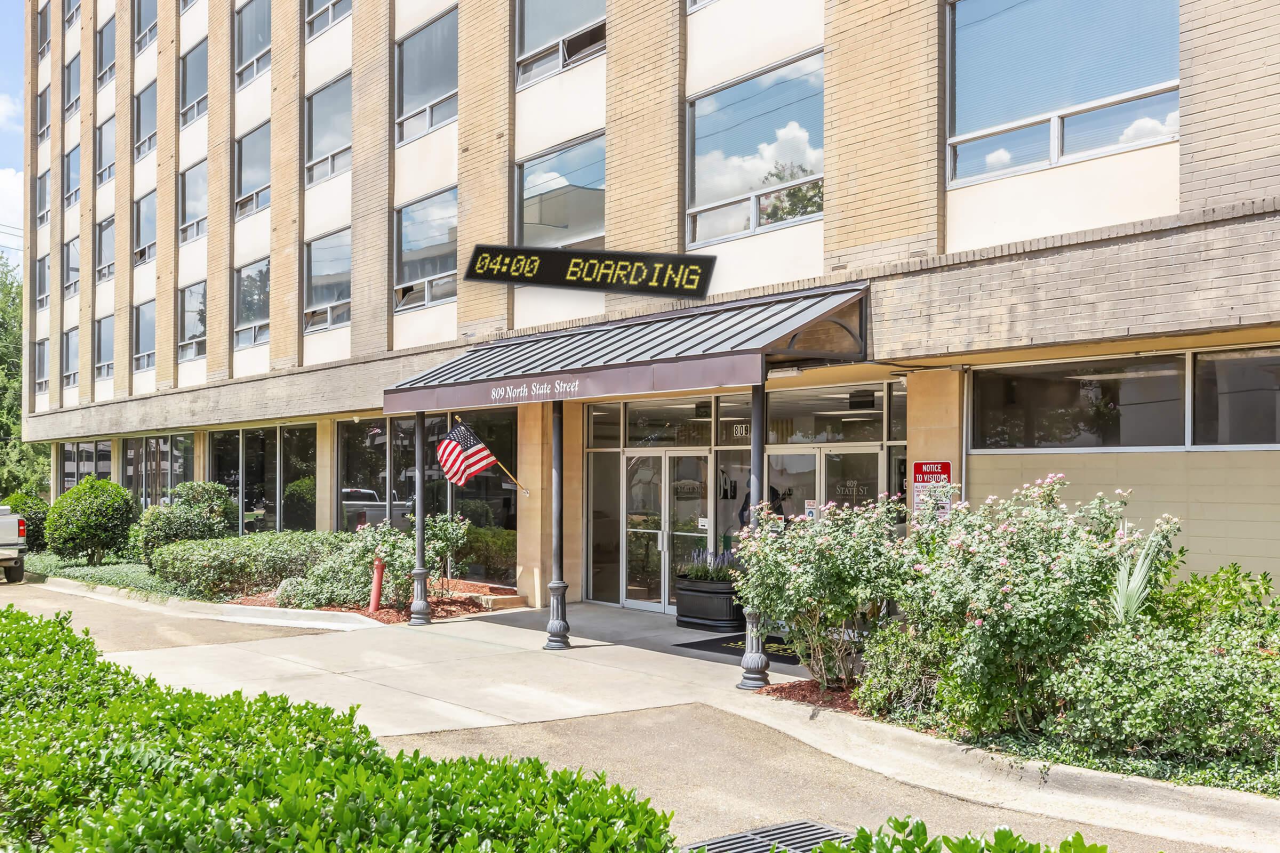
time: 4:00
